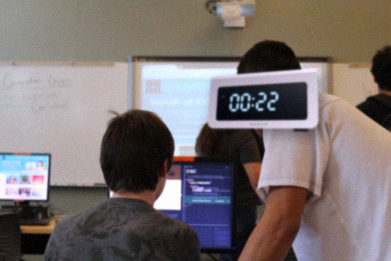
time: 0:22
